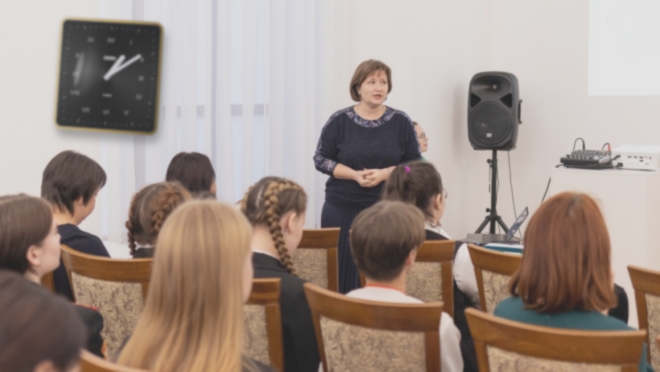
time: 1:09
